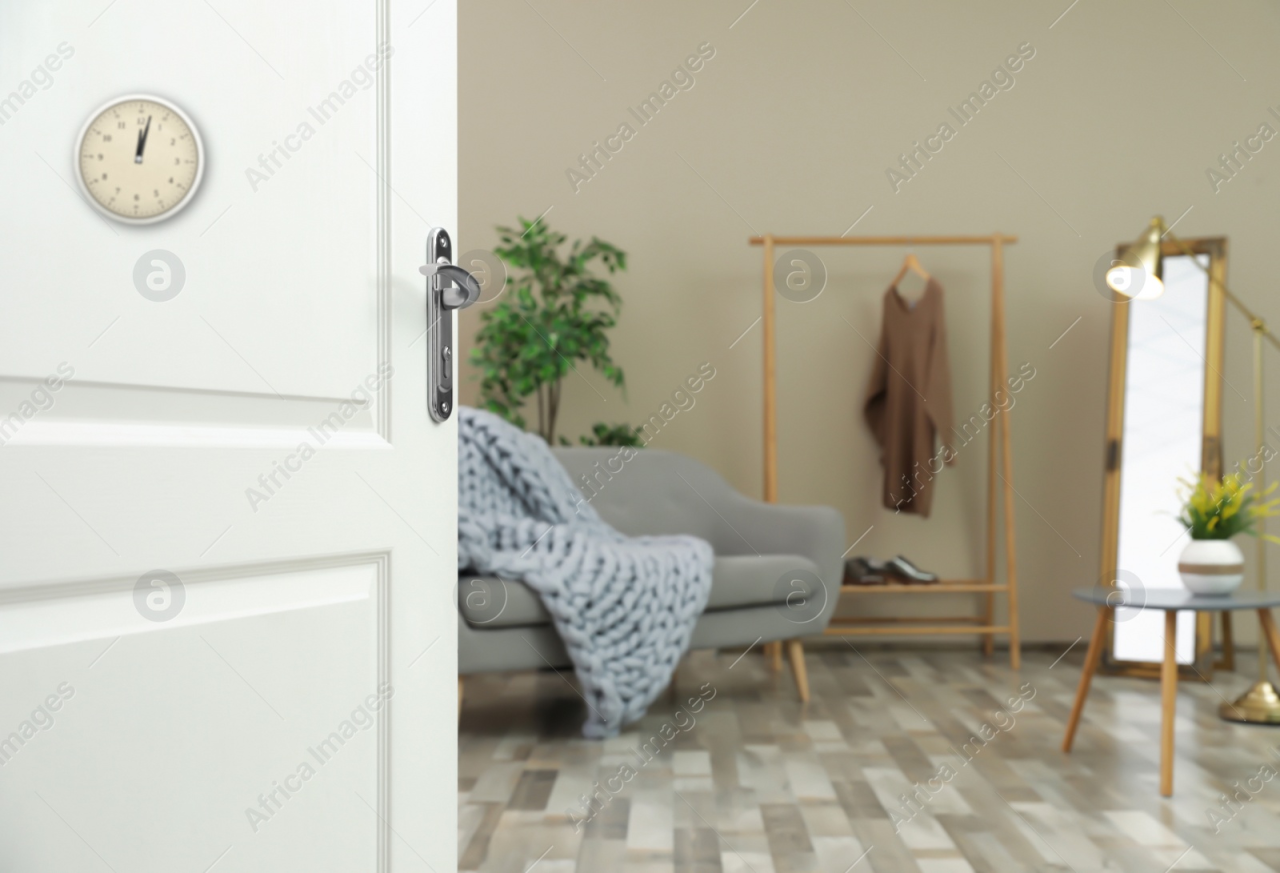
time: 12:02
